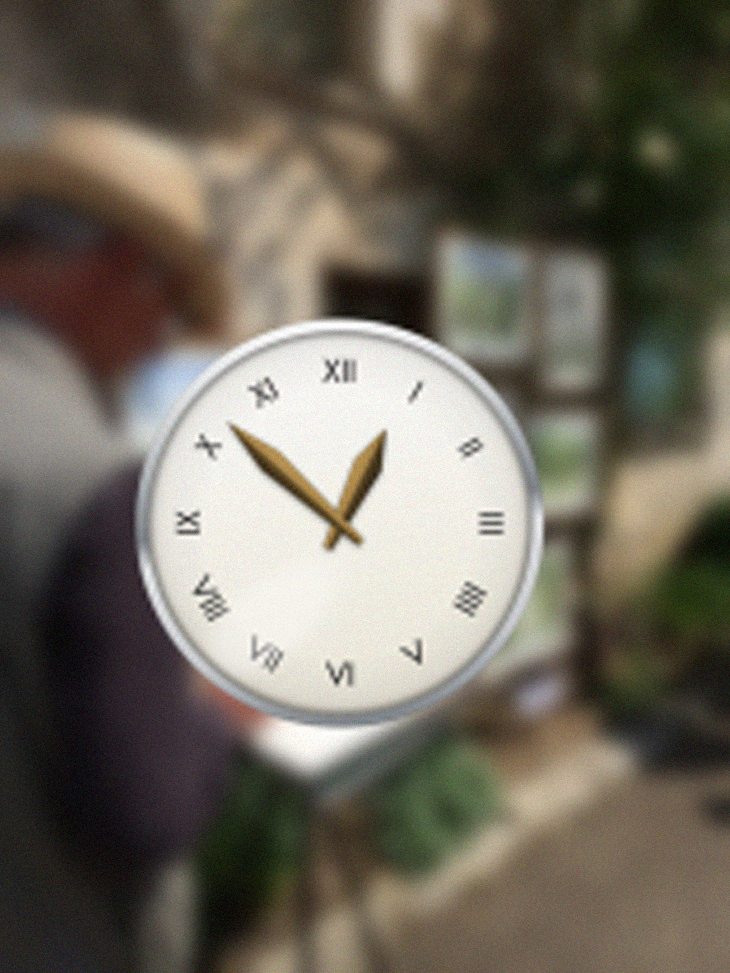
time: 12:52
